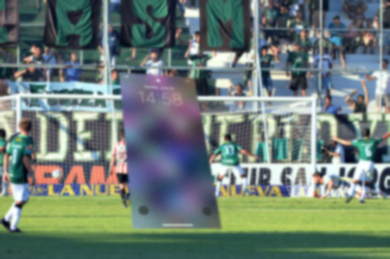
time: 14:58
